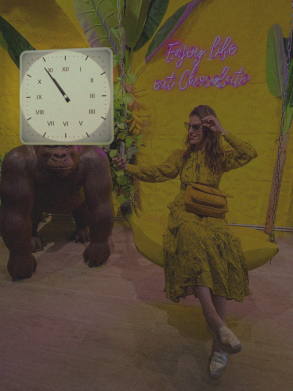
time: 10:54
